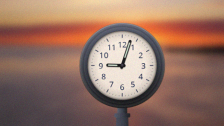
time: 9:03
